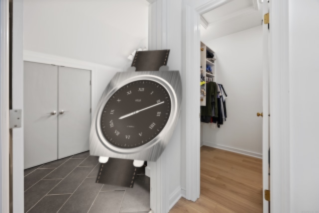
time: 8:11
